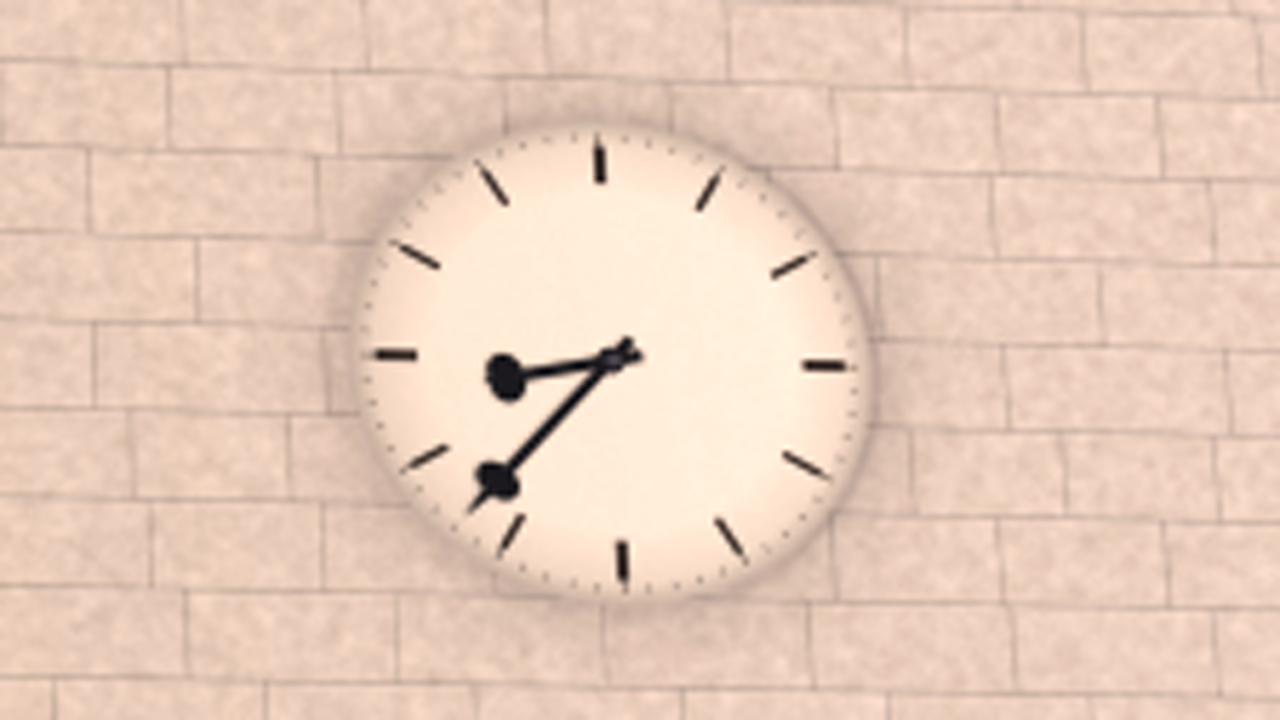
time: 8:37
